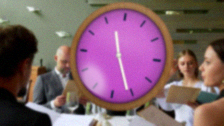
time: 11:26
